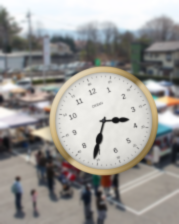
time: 3:36
